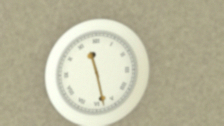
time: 11:28
